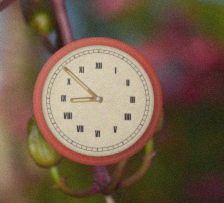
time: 8:52
